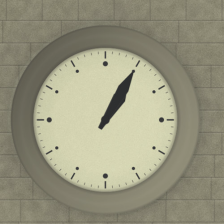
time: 1:05
